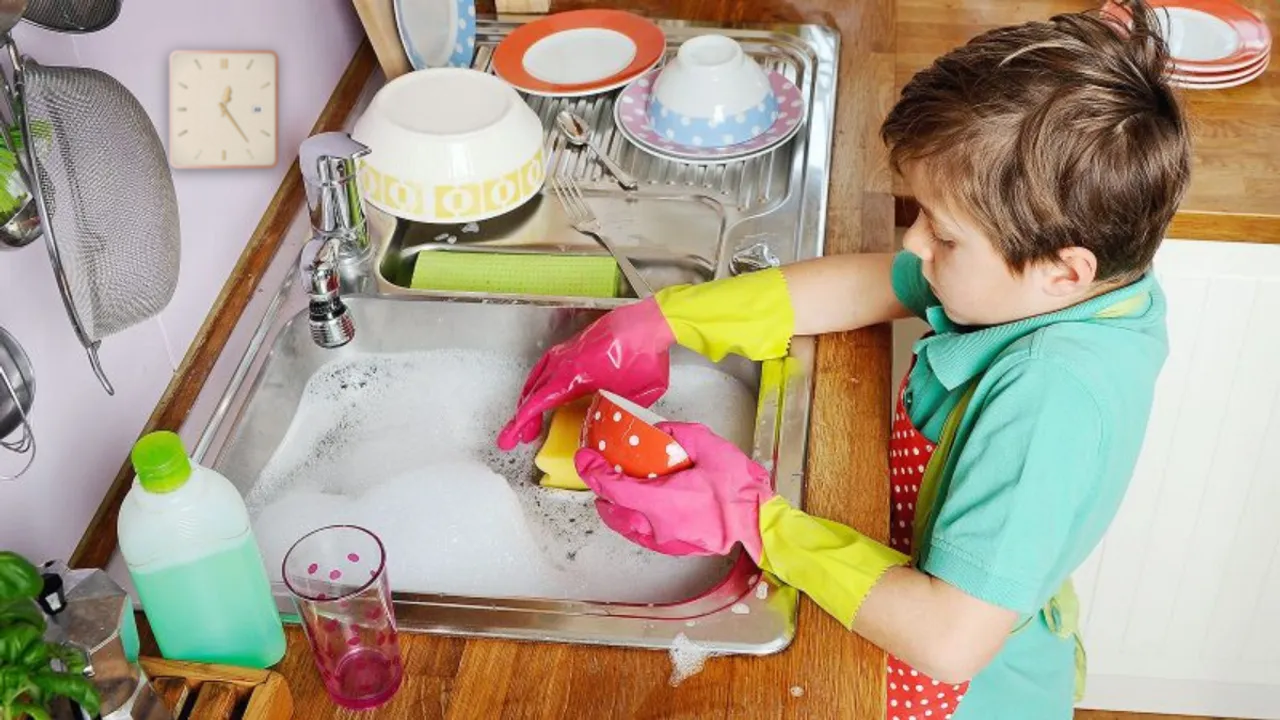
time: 12:24
